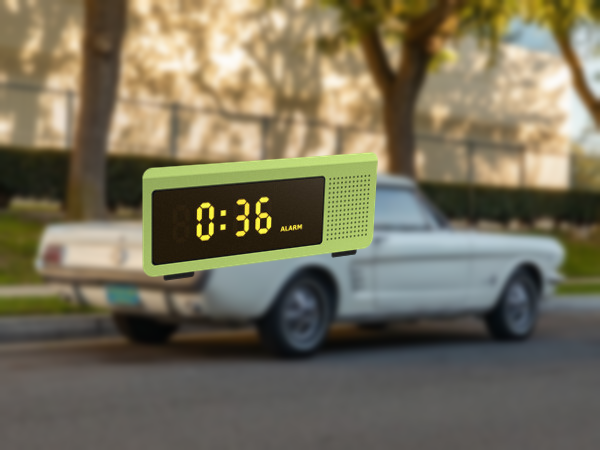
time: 0:36
